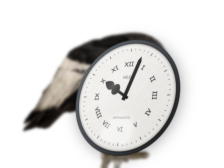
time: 10:03
